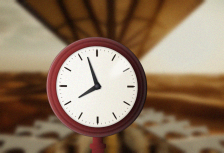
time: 7:57
